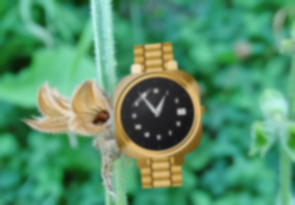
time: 12:54
